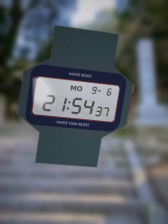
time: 21:54:37
